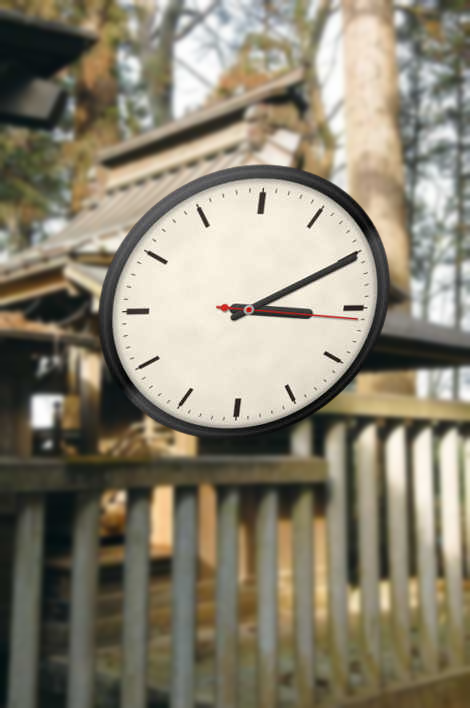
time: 3:10:16
